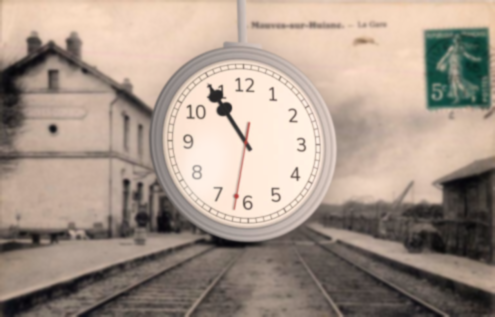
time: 10:54:32
